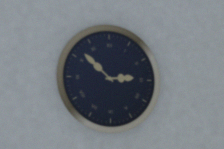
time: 2:52
